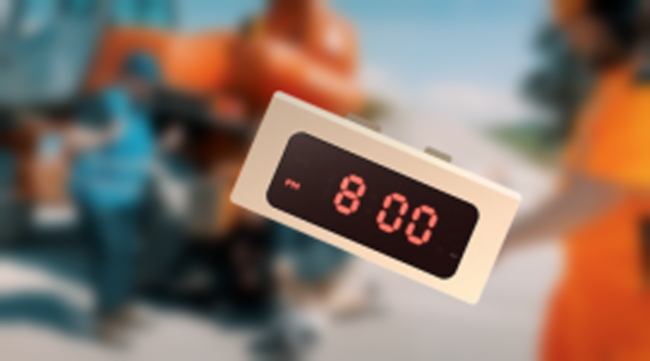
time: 8:00
